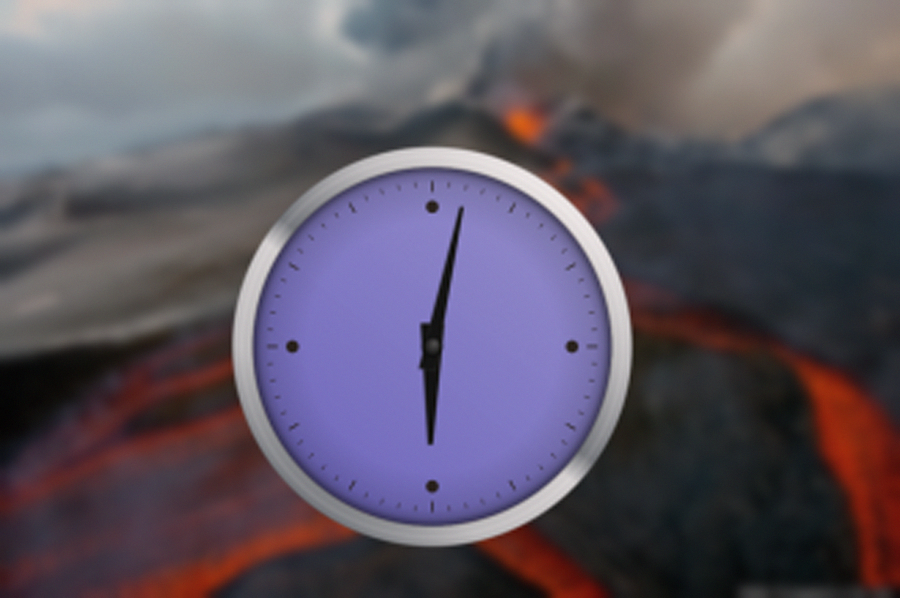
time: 6:02
